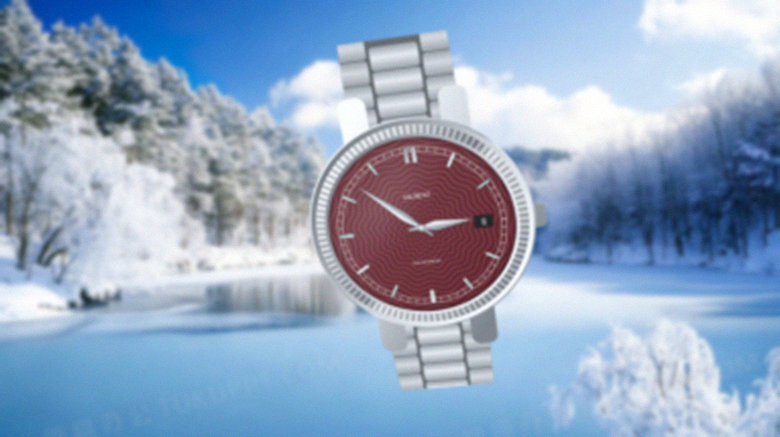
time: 2:52
